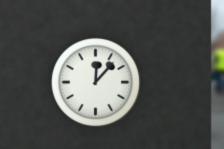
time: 12:07
